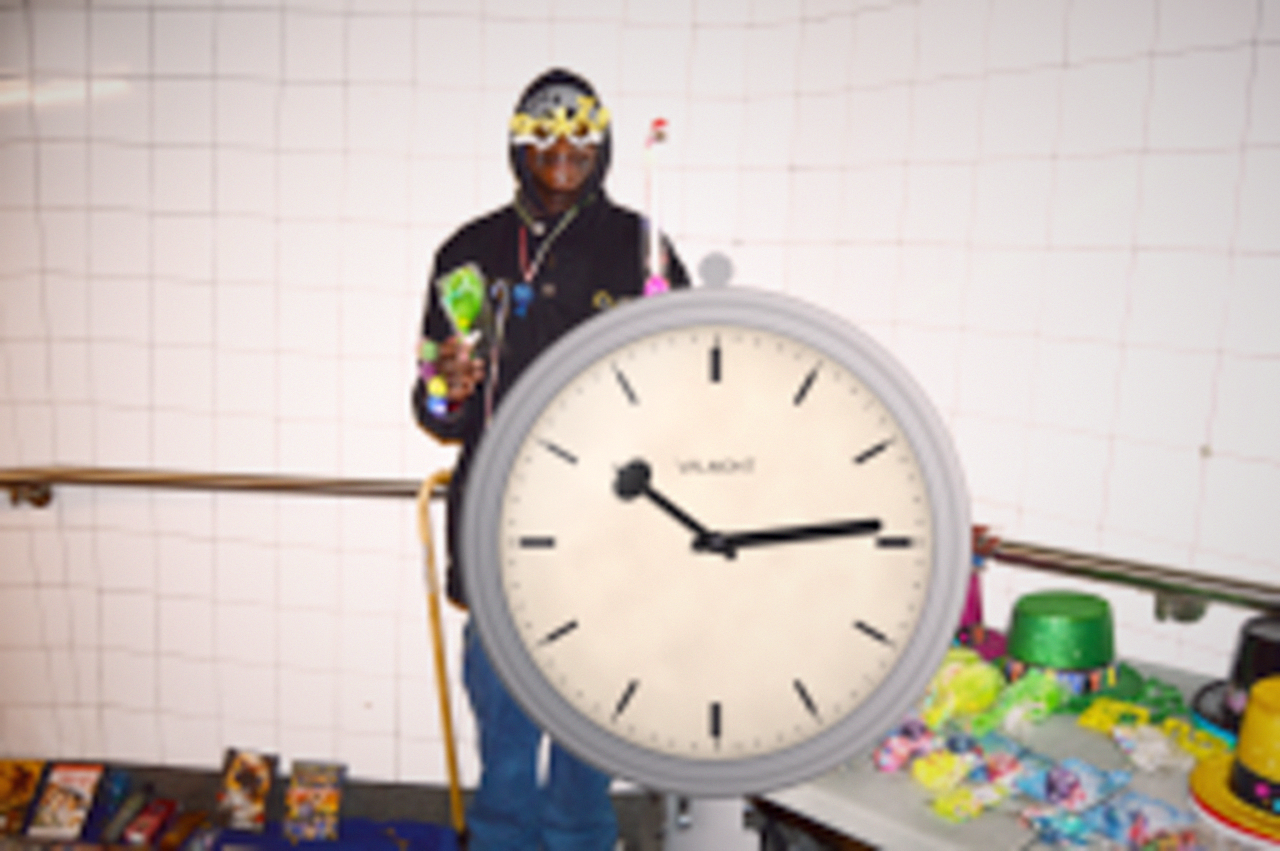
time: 10:14
